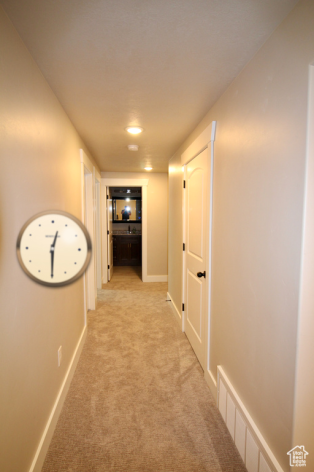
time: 12:30
